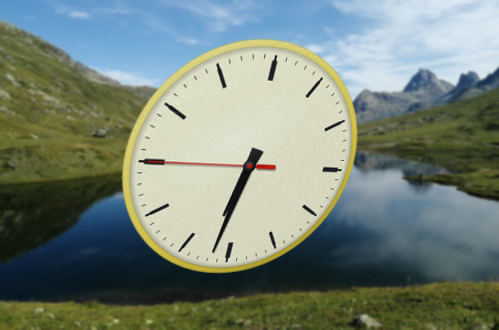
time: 6:31:45
